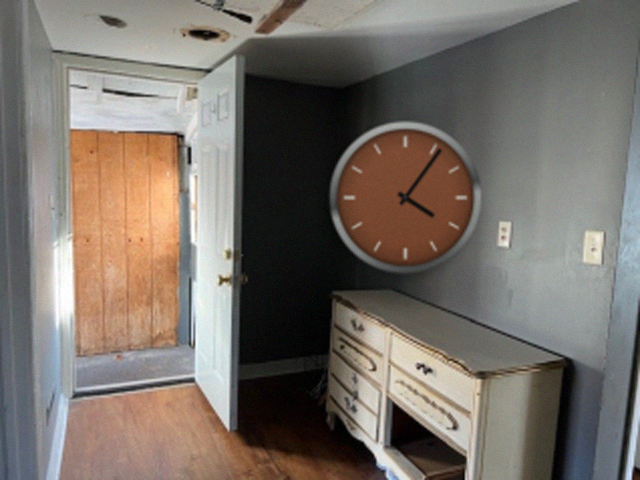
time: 4:06
